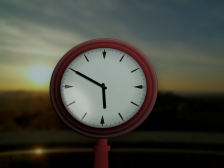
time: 5:50
